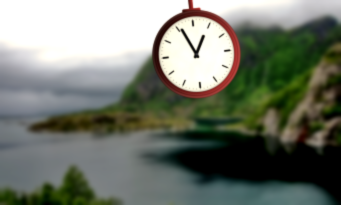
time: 12:56
